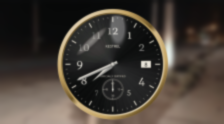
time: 7:41
